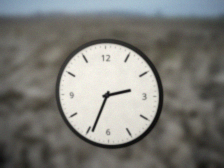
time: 2:34
